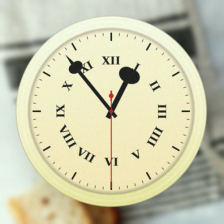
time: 12:53:30
